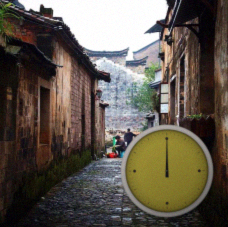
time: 12:00
